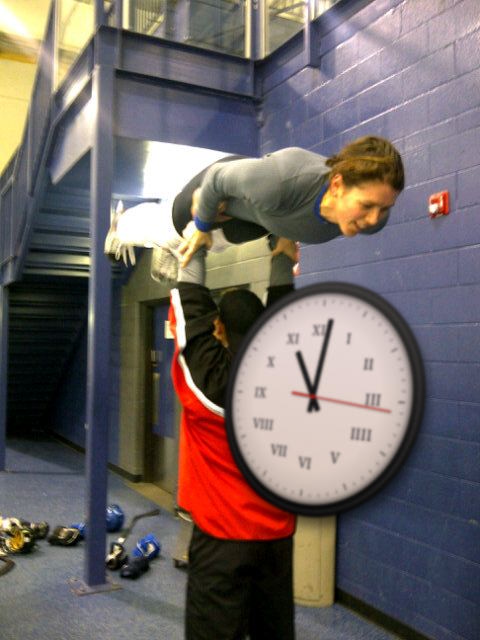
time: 11:01:16
